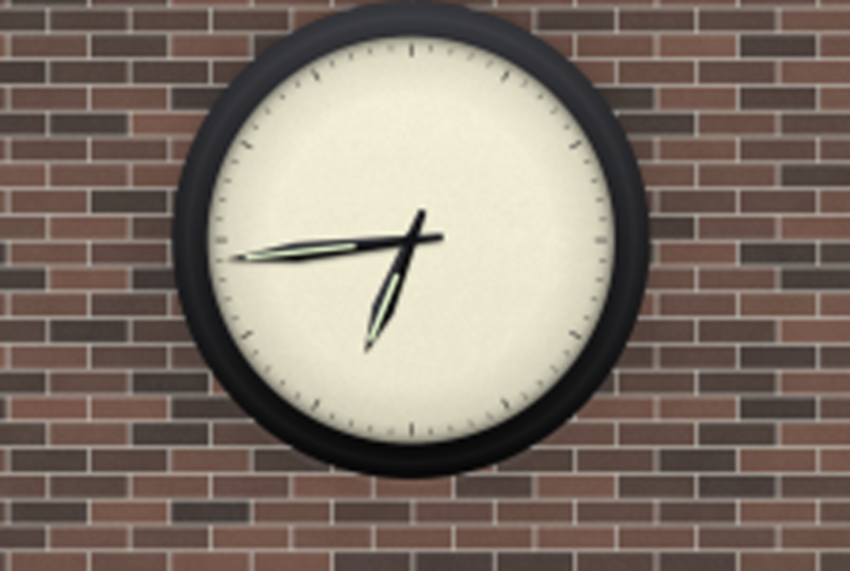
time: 6:44
